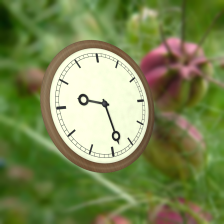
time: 9:28
